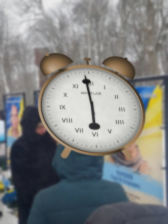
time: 5:59
